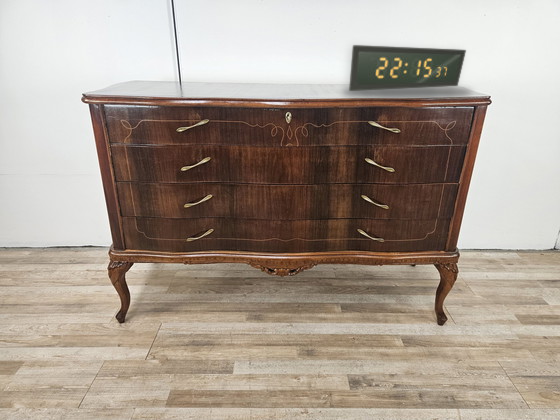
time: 22:15:37
